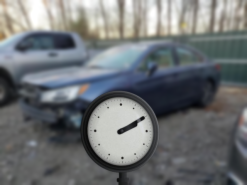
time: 2:10
